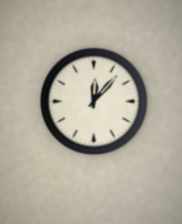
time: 12:07
